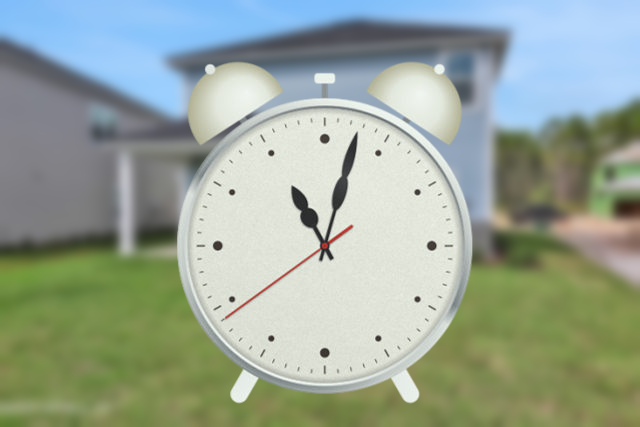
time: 11:02:39
